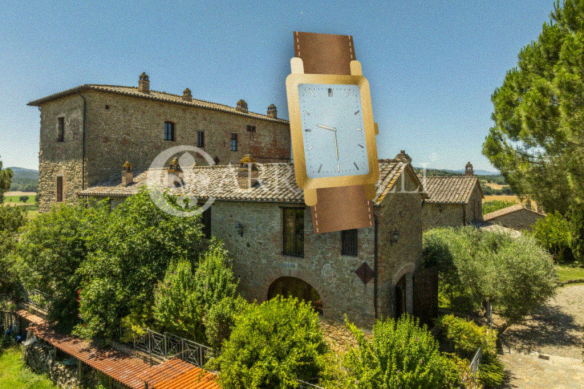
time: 9:30
